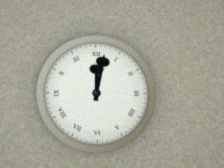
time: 12:02
